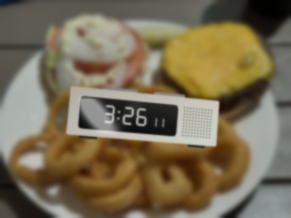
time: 3:26
